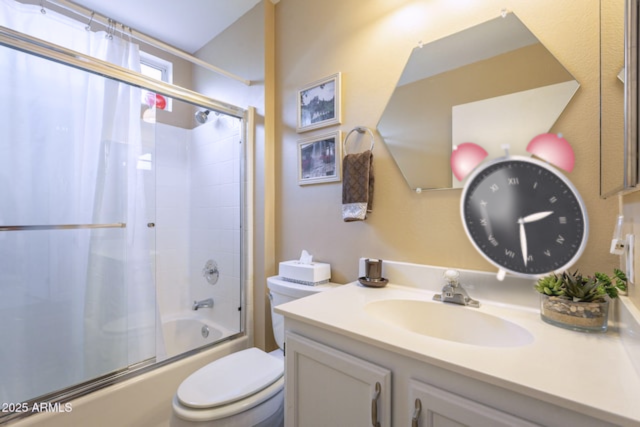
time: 2:31
